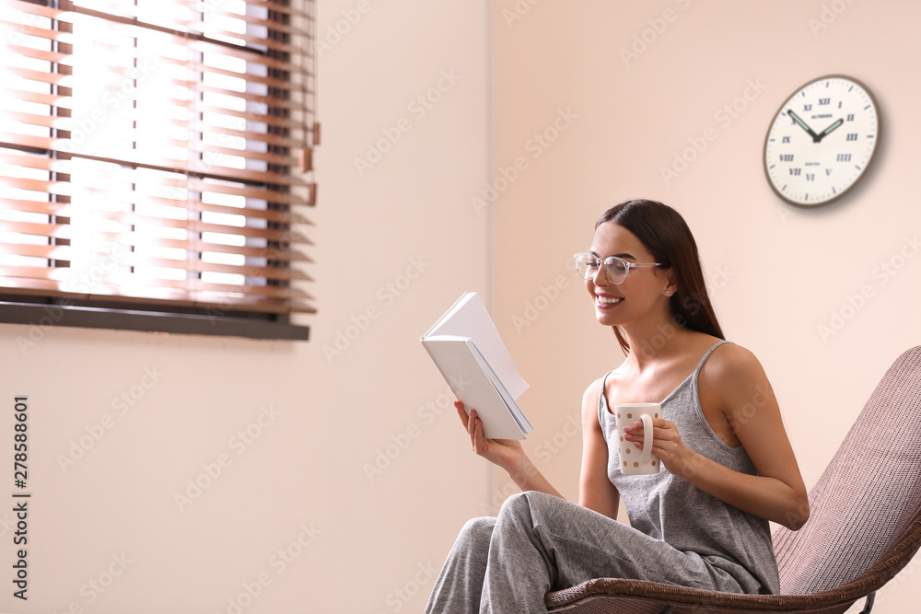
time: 1:51
